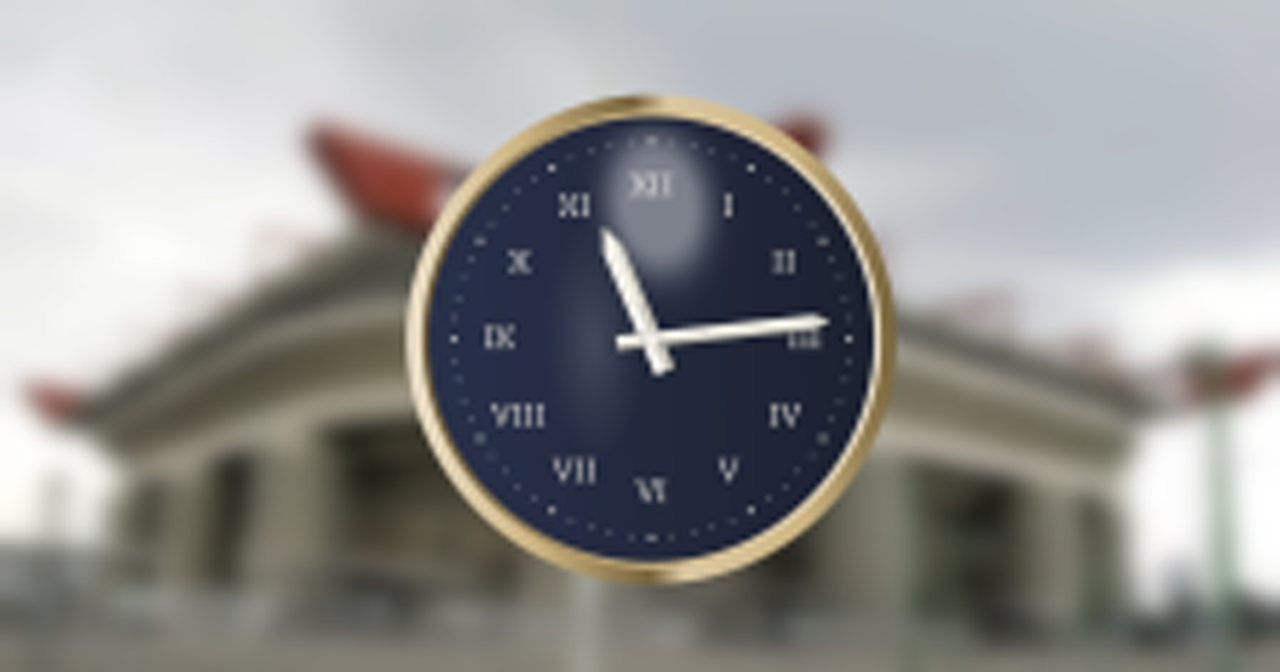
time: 11:14
